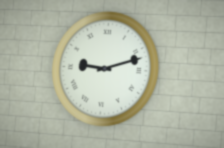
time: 9:12
